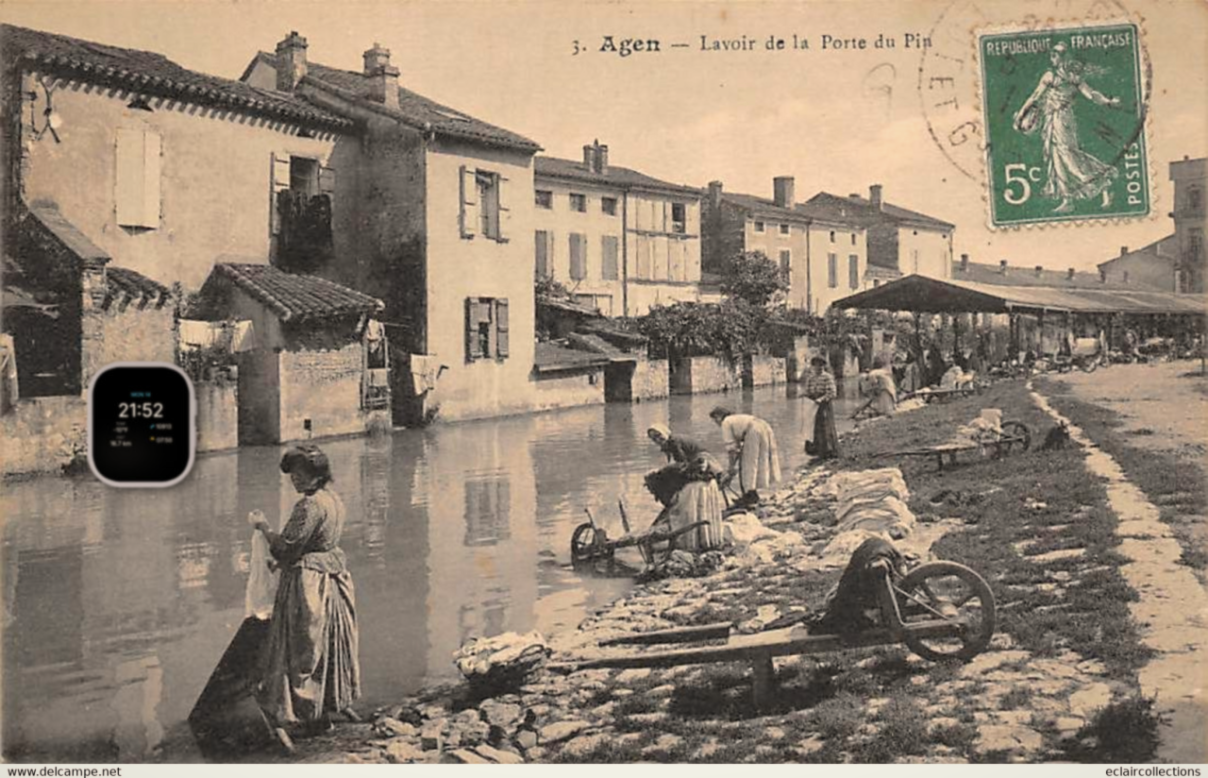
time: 21:52
